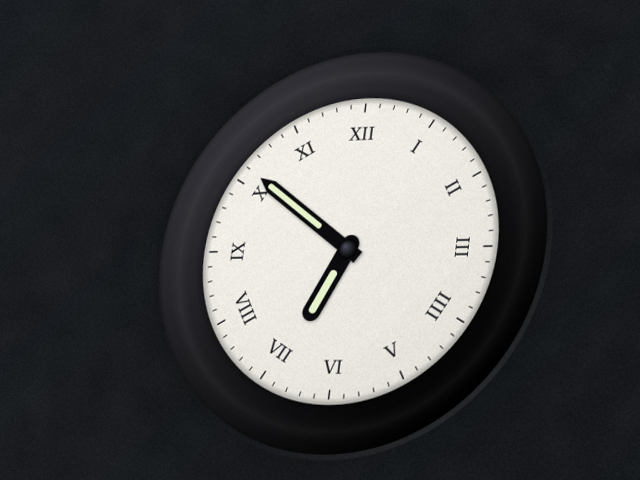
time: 6:51
